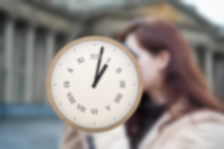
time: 1:02
